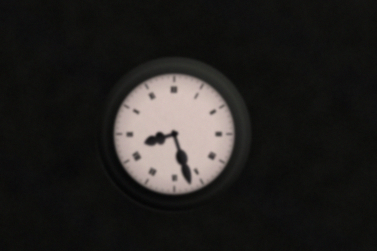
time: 8:27
